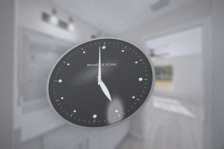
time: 4:59
